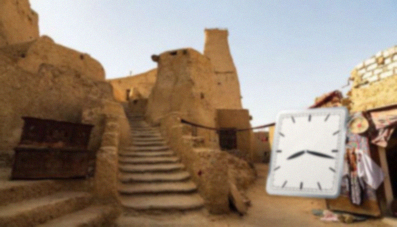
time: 8:17
